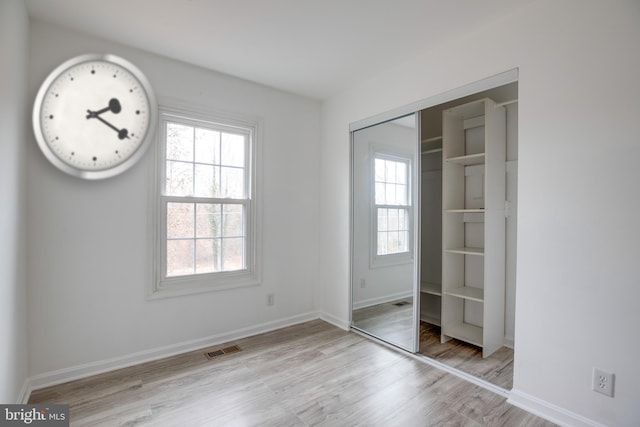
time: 2:21
